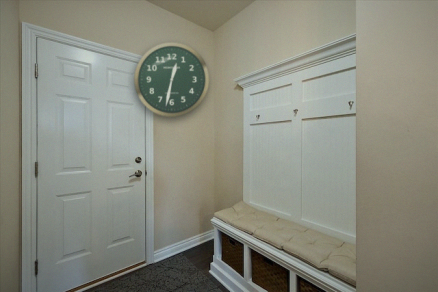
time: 12:32
